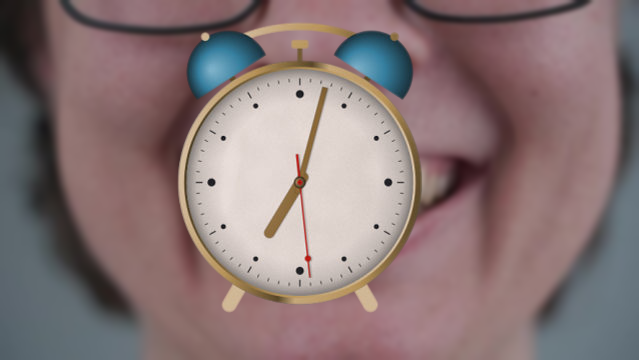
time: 7:02:29
